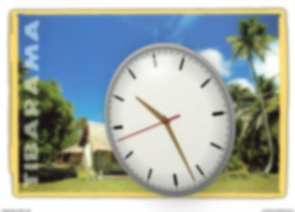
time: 10:26:43
